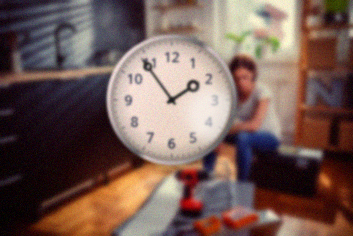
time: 1:54
